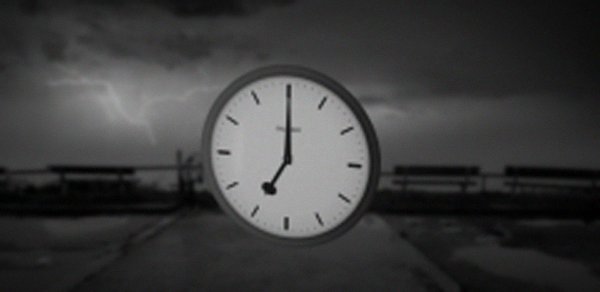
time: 7:00
